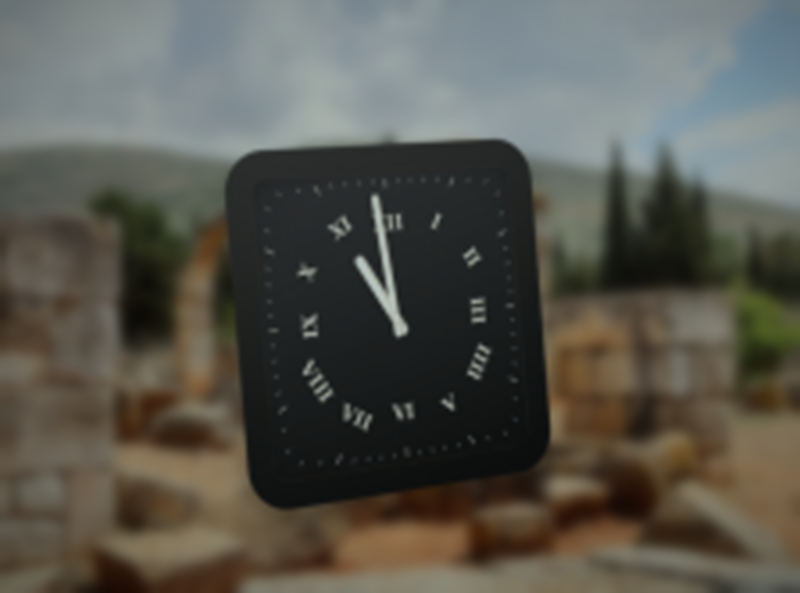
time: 10:59
